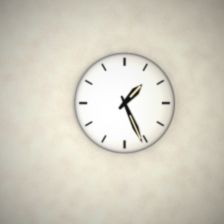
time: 1:26
